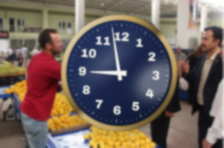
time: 8:58
